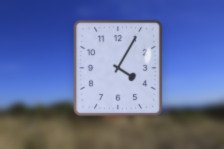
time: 4:05
